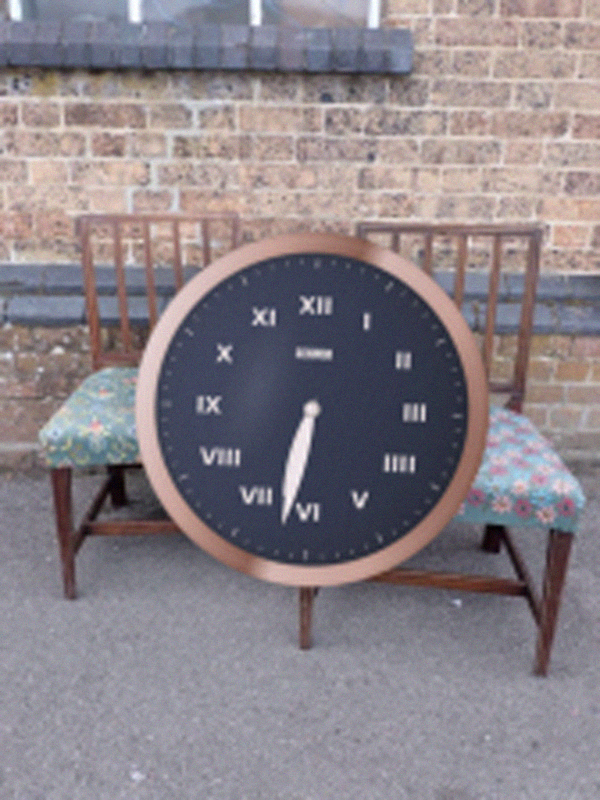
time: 6:32
